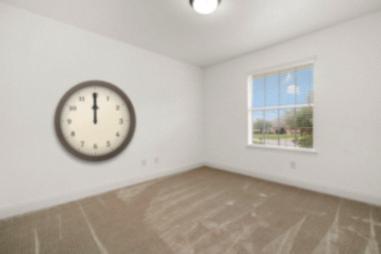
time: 12:00
